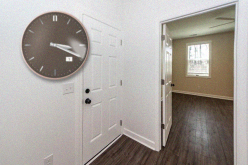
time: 3:19
